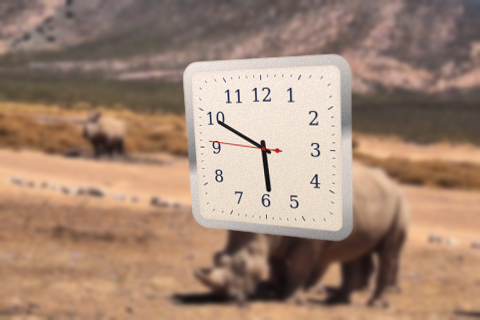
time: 5:49:46
